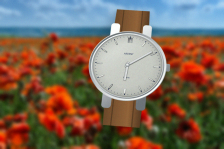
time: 6:09
